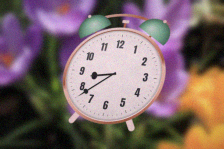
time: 8:38
